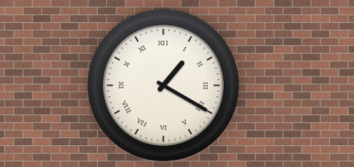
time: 1:20
